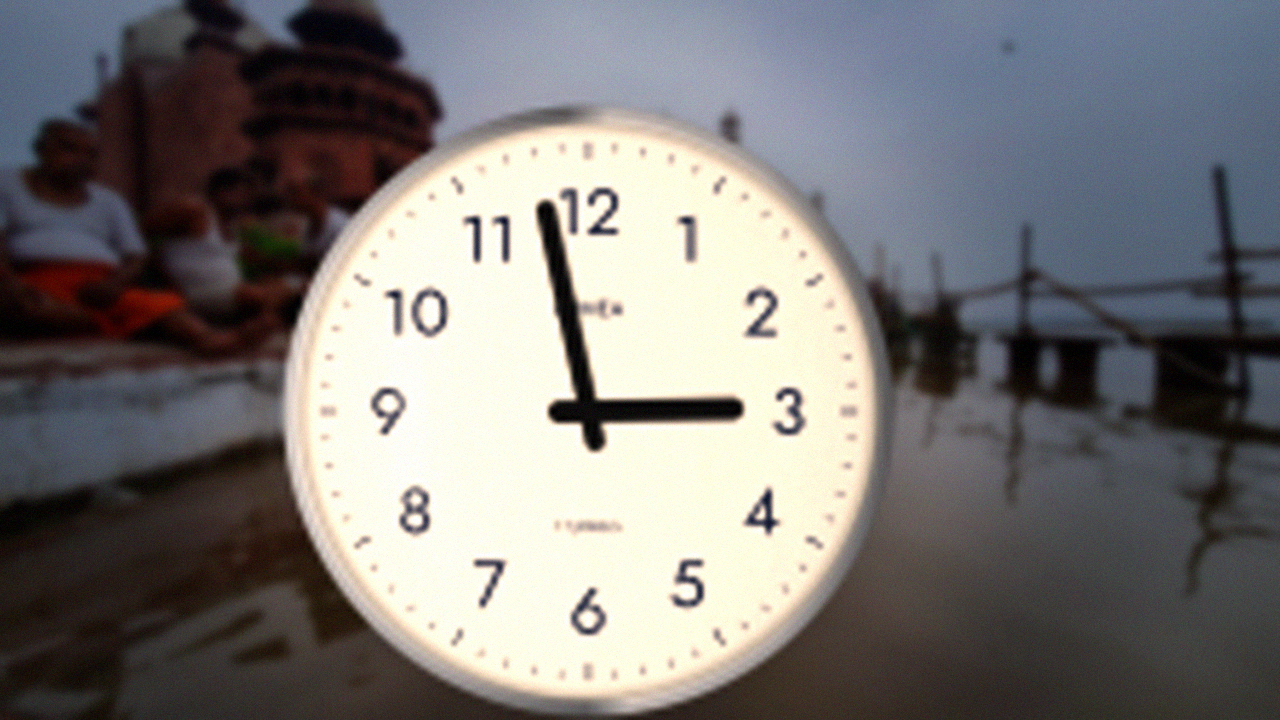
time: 2:58
